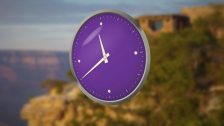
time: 11:40
